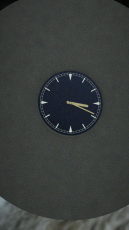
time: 3:19
